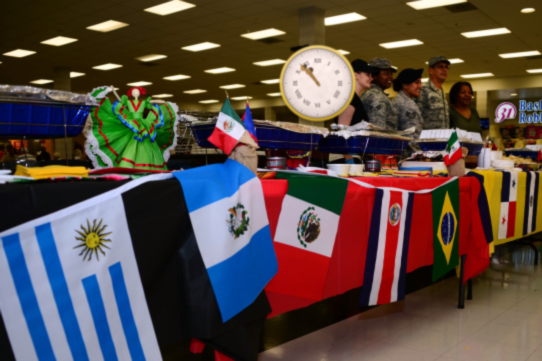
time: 10:53
